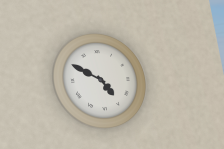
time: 4:50
